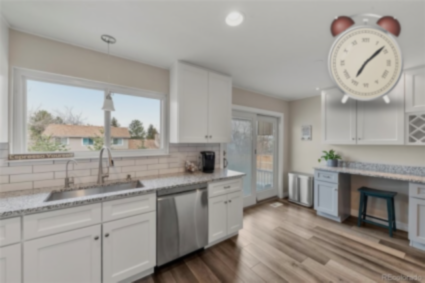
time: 7:08
